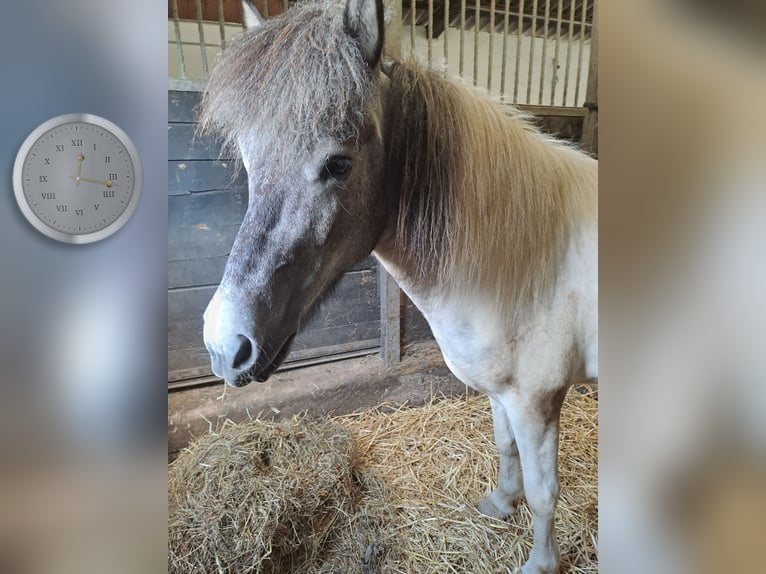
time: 12:17
